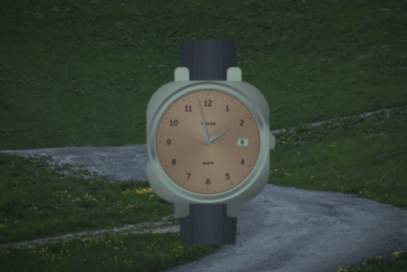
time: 1:58
